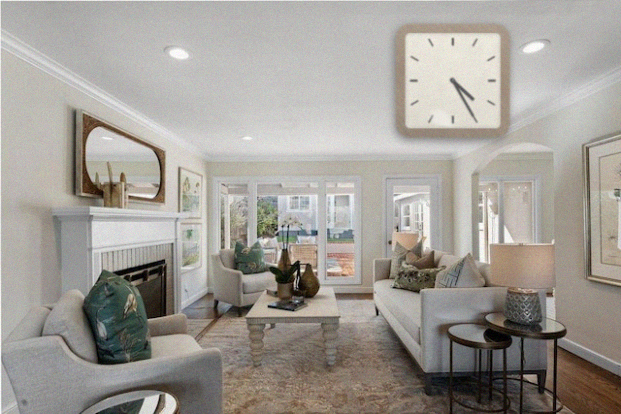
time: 4:25
